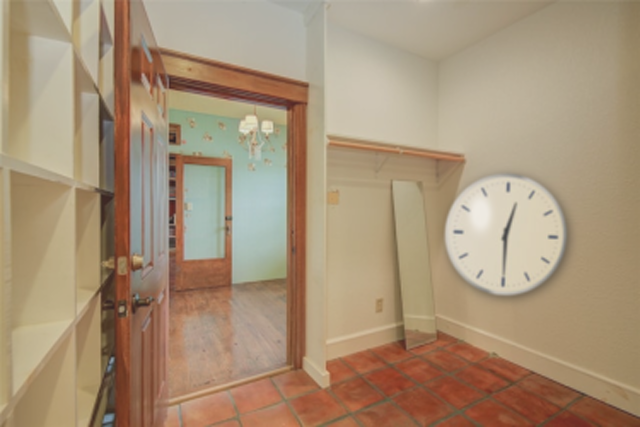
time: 12:30
